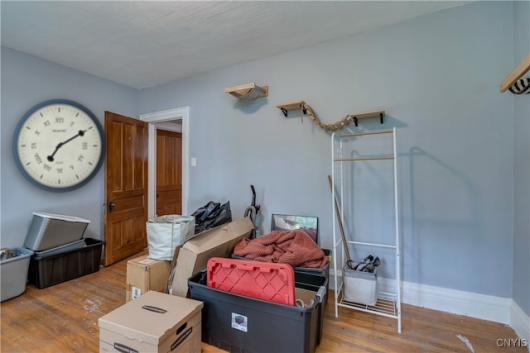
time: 7:10
